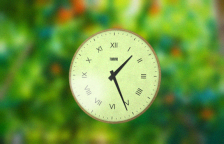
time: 1:26
